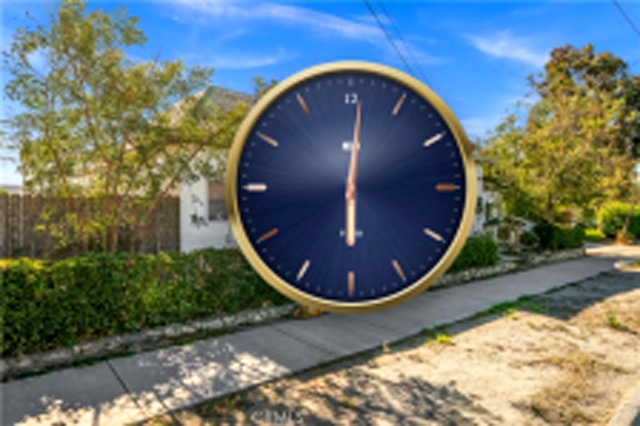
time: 6:01
